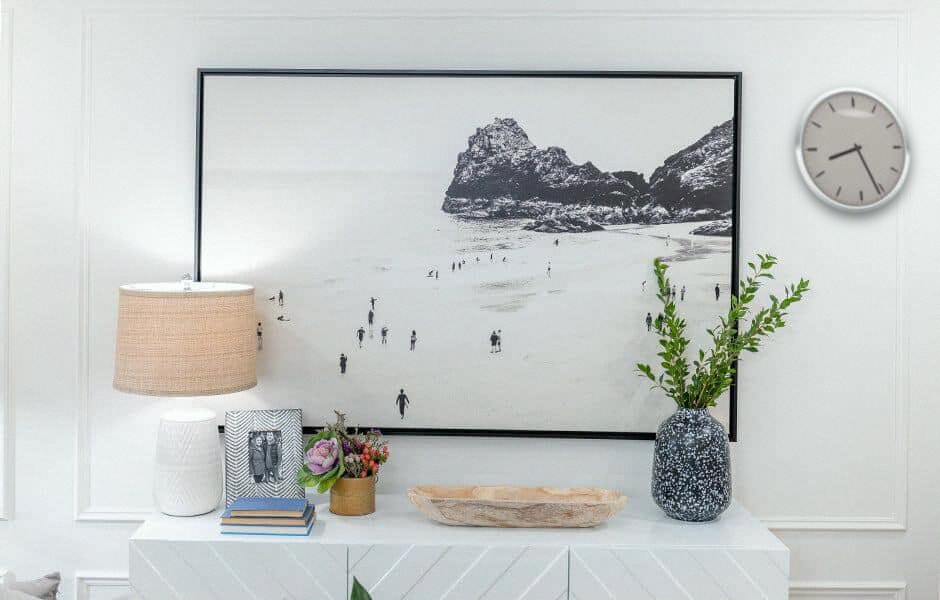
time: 8:26
